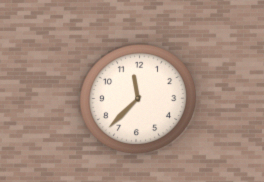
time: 11:37
